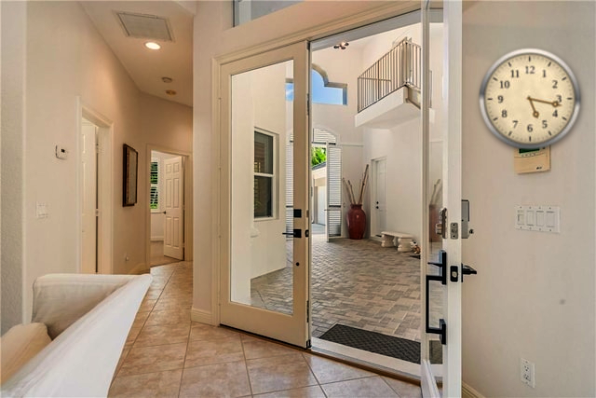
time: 5:17
